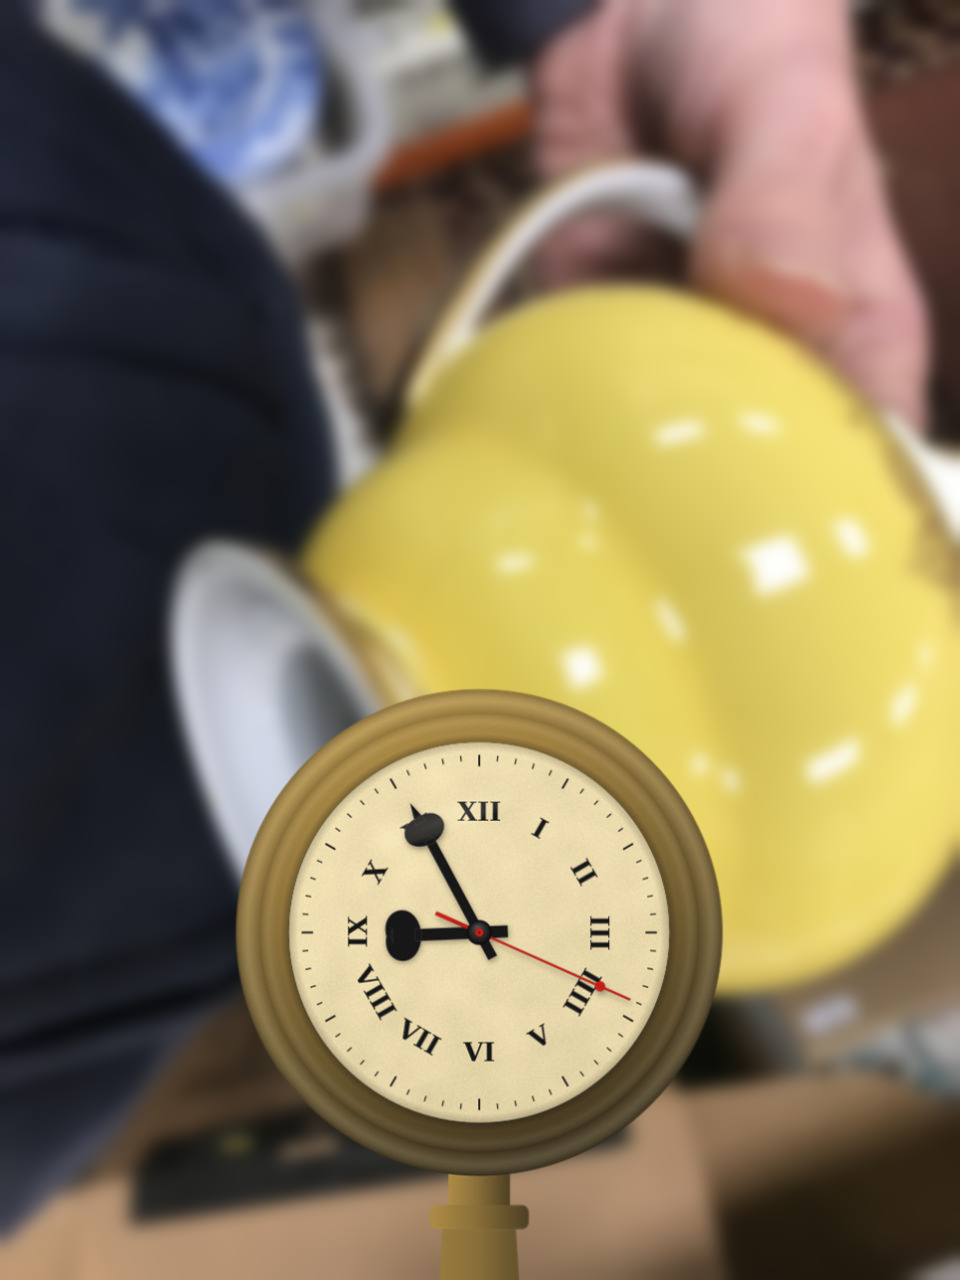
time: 8:55:19
